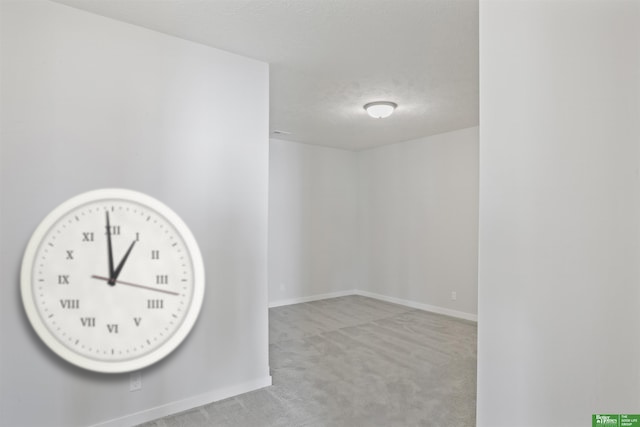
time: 12:59:17
